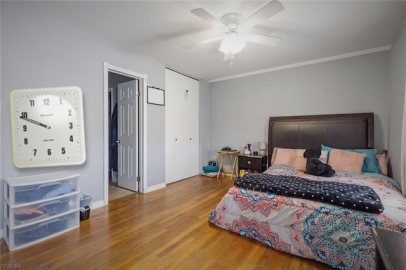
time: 9:49
